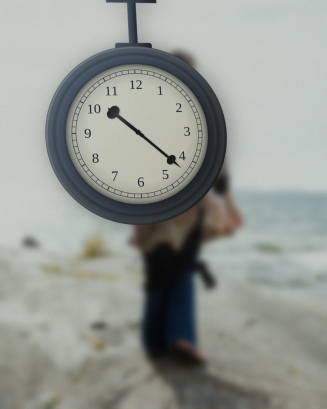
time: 10:22
